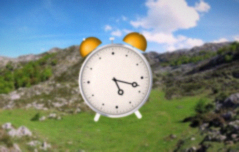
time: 5:18
